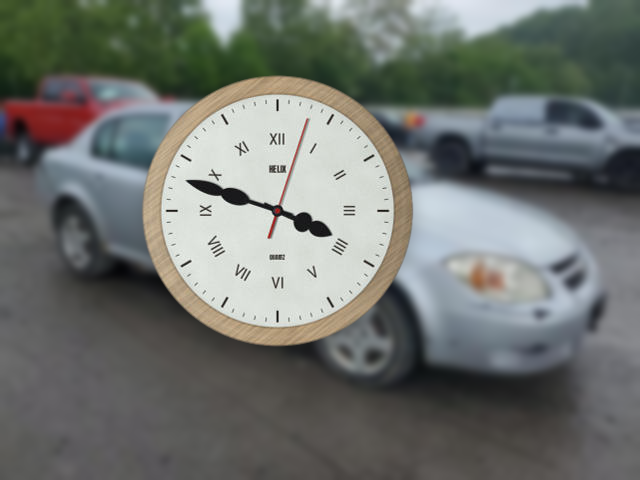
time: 3:48:03
